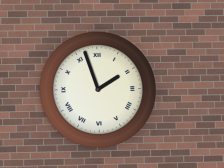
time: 1:57
